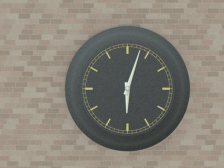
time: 6:03
